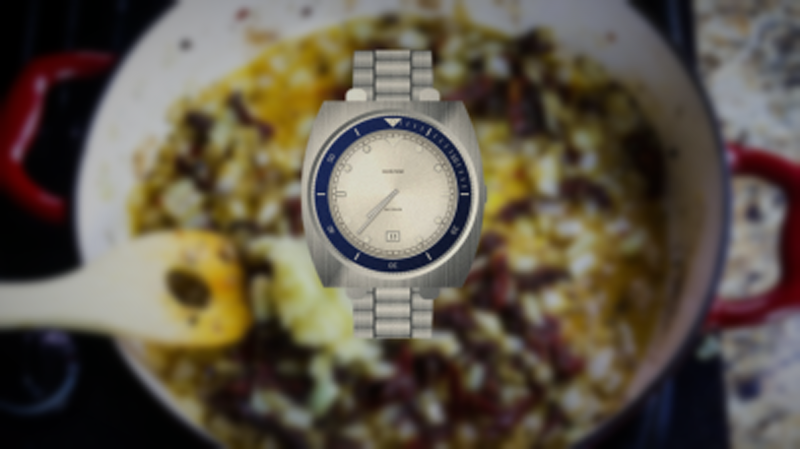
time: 7:37
